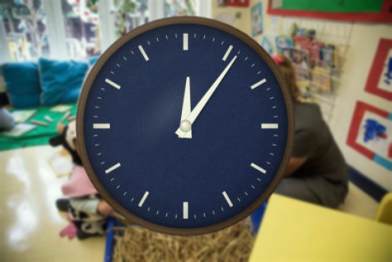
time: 12:06
